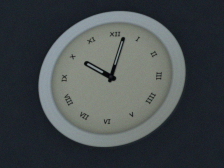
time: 10:02
